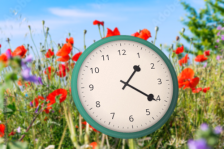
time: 1:21
